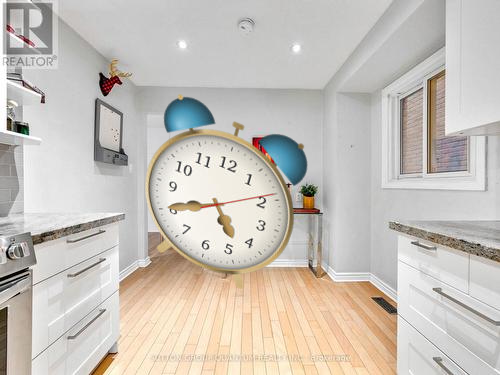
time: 4:40:09
